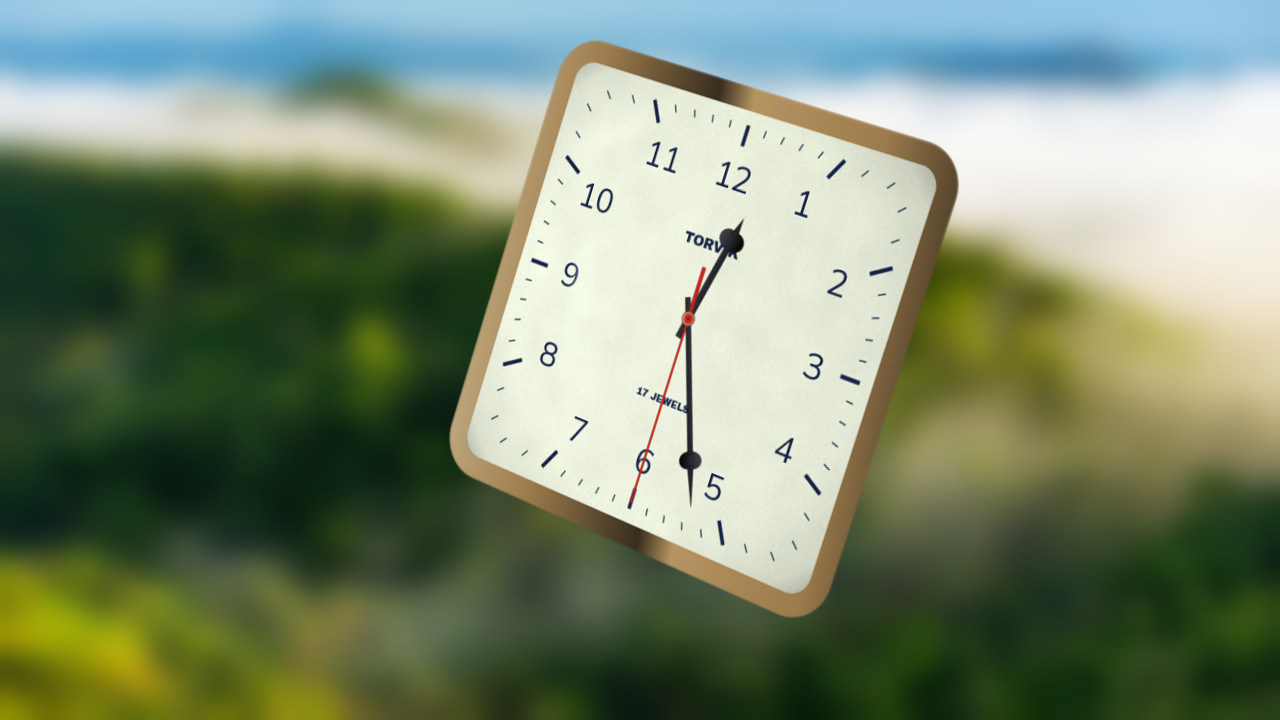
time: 12:26:30
